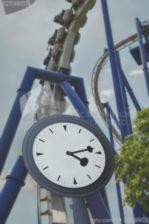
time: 4:13
